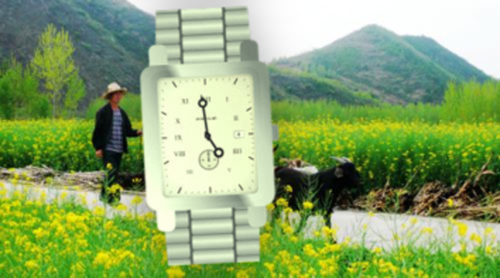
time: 4:59
